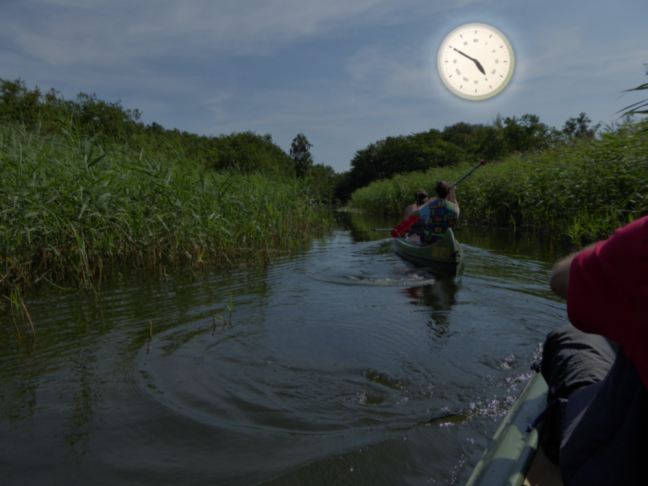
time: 4:50
